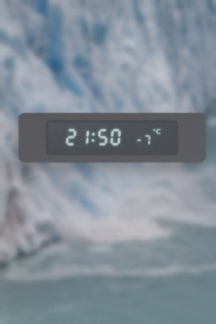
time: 21:50
